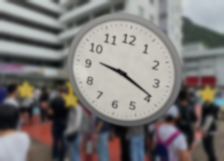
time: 9:19
